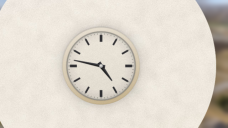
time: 4:47
